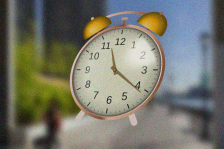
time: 11:21
